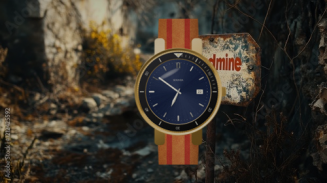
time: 6:51
